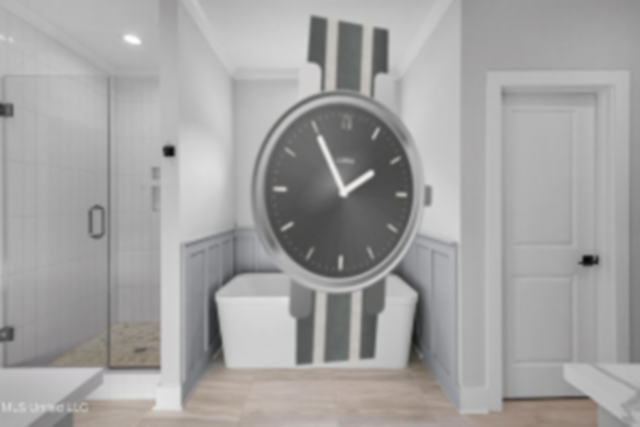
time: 1:55
